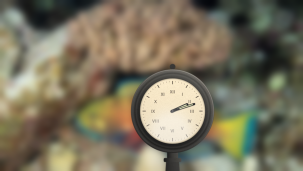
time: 2:12
